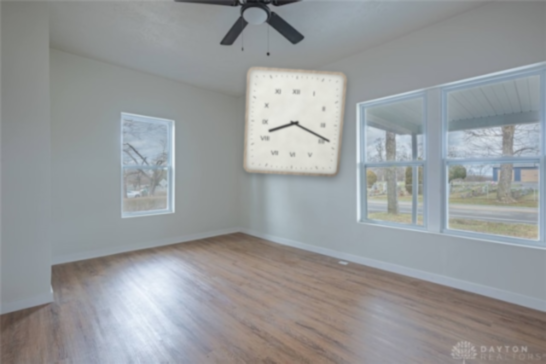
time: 8:19
